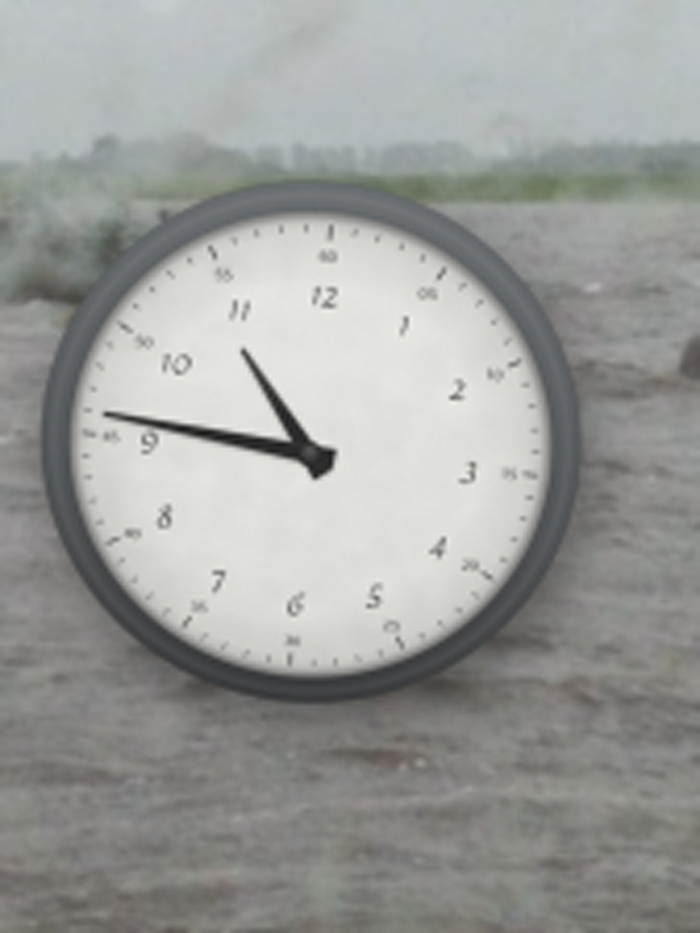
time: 10:46
